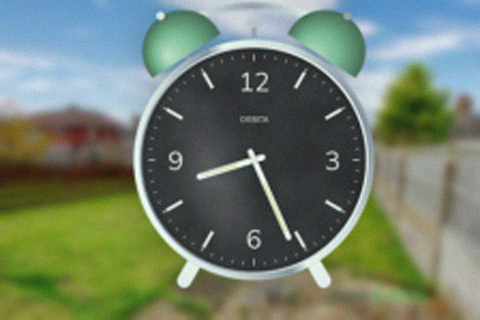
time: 8:26
